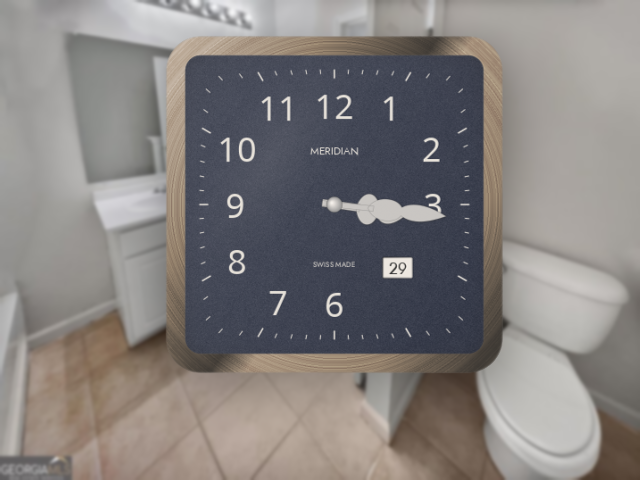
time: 3:16
